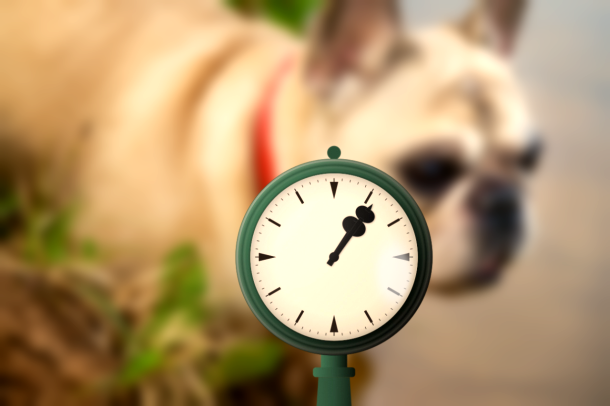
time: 1:06
